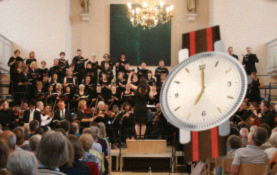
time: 7:00
